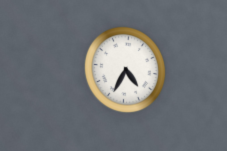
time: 4:34
